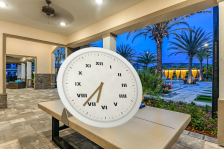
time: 6:37
